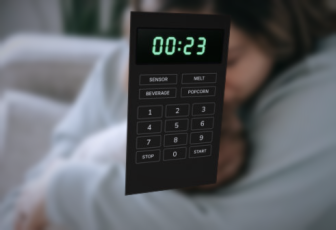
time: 0:23
